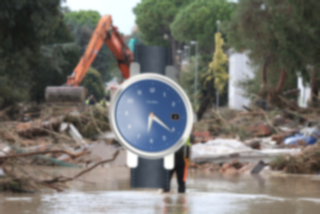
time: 6:21
